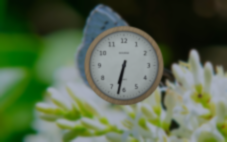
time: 6:32
